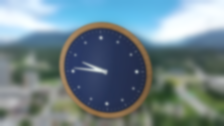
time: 9:46
